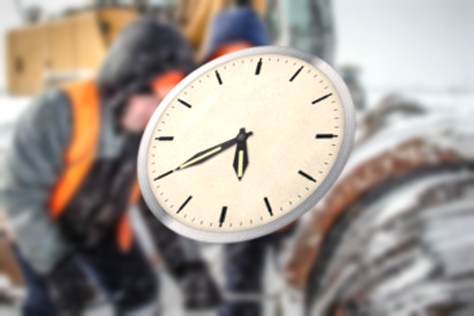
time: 5:40
